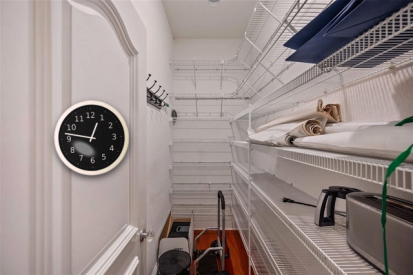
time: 12:47
